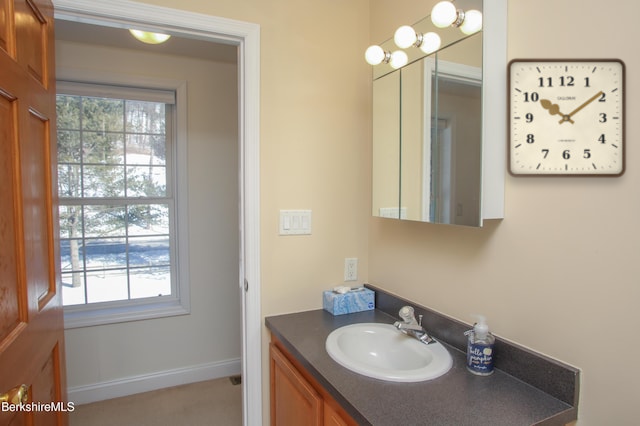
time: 10:09
